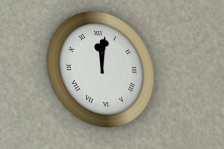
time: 12:02
